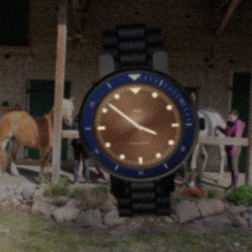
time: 3:52
